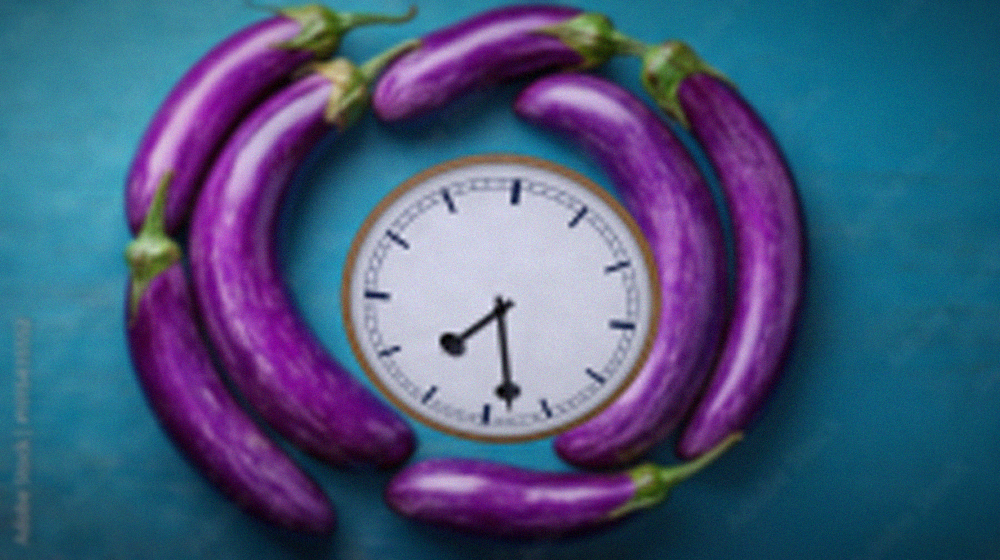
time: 7:28
